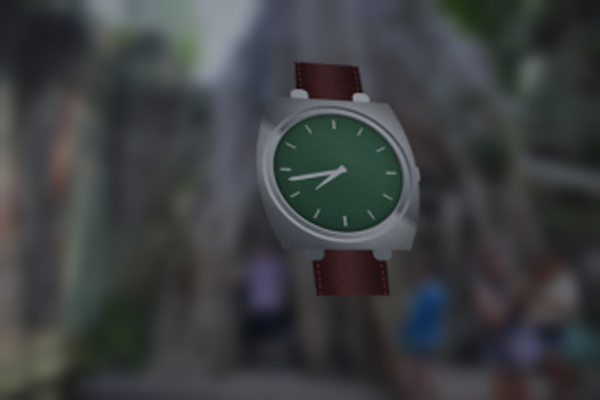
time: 7:43
